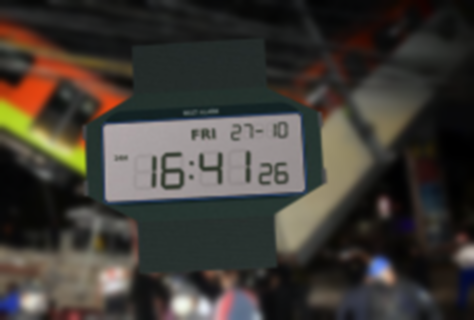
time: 16:41:26
